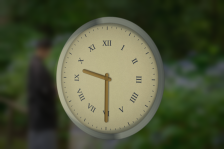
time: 9:30
